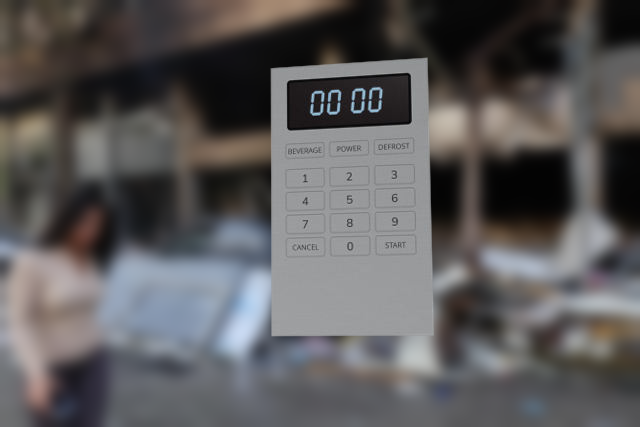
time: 0:00
